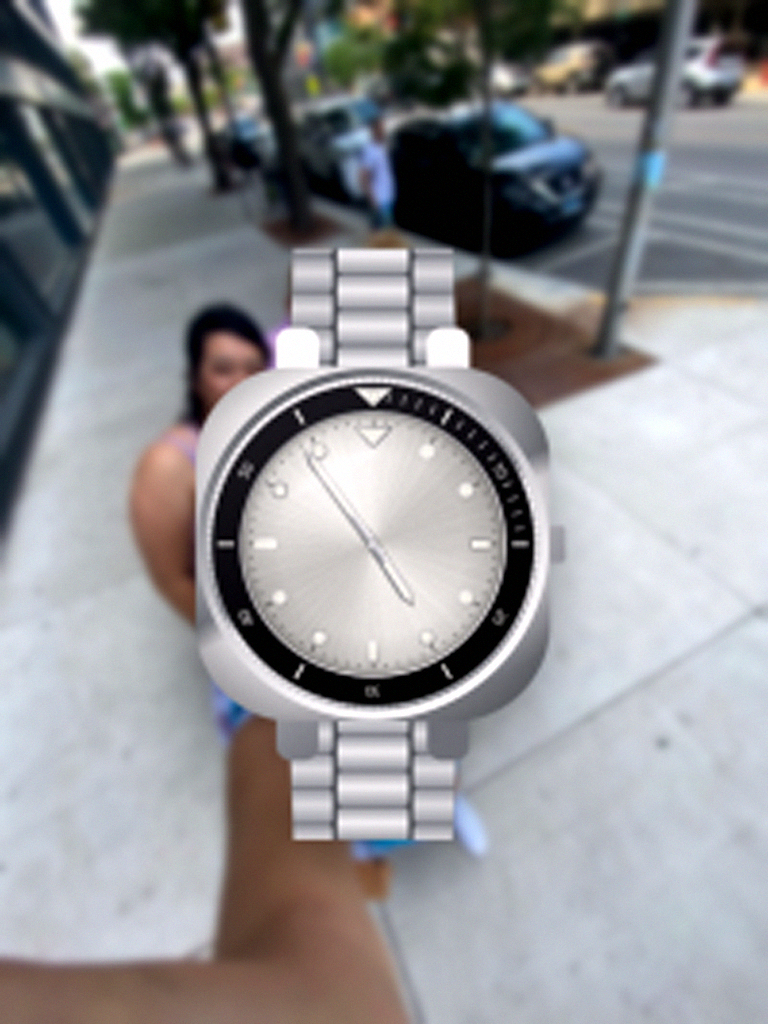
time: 4:54
